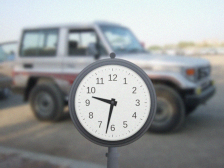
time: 9:32
